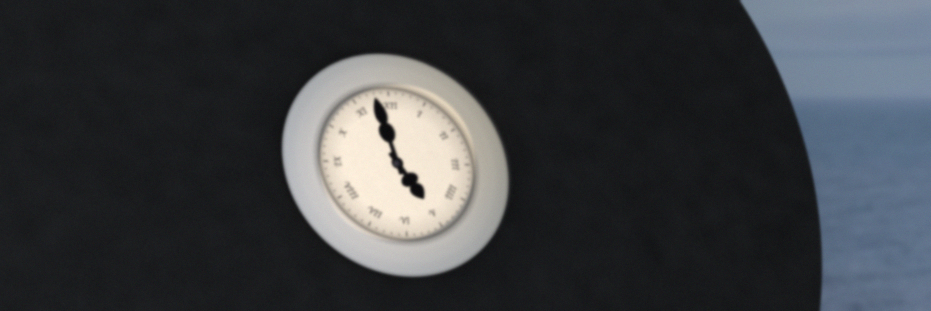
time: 4:58
